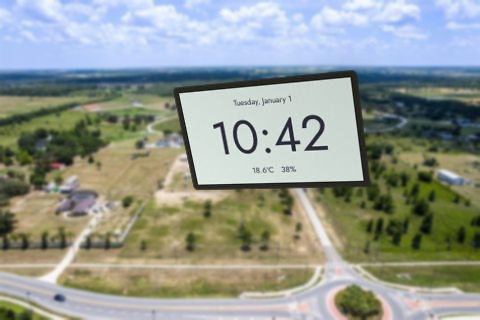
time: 10:42
